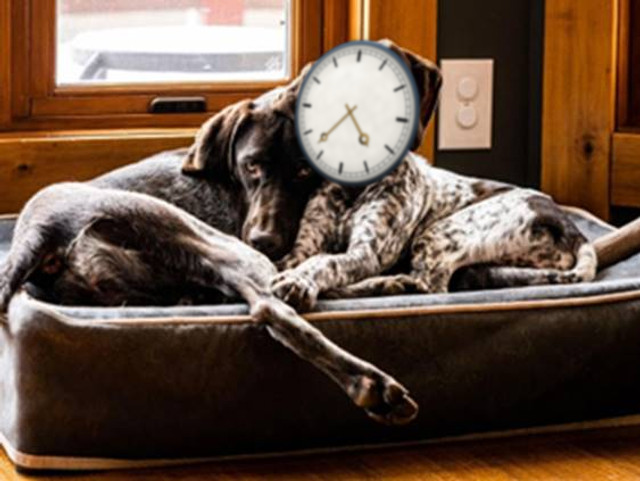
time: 4:37
